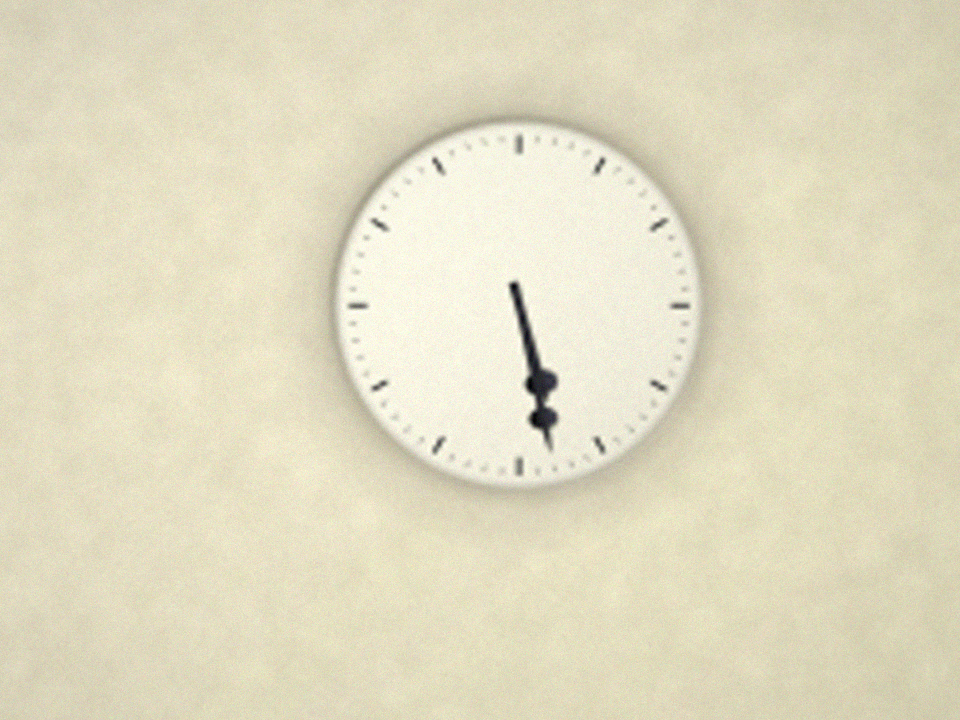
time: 5:28
